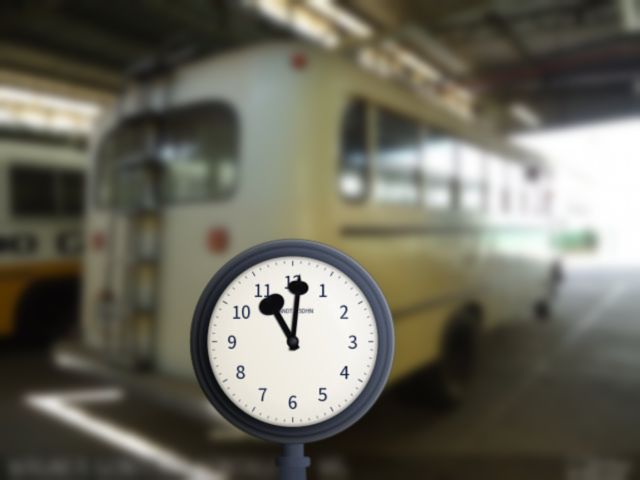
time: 11:01
